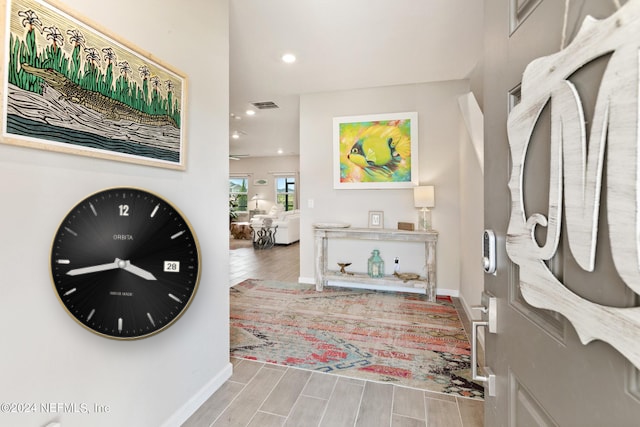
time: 3:43
